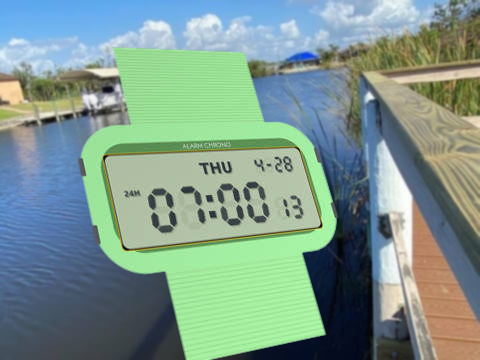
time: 7:00:13
